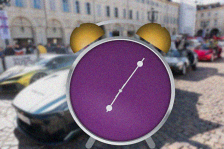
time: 7:06
